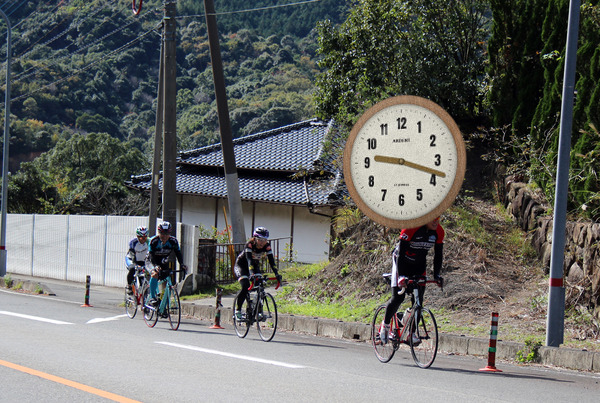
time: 9:18
